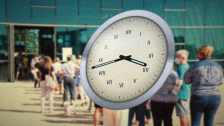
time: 3:43
